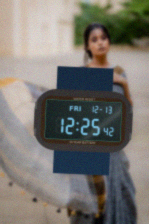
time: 12:25
